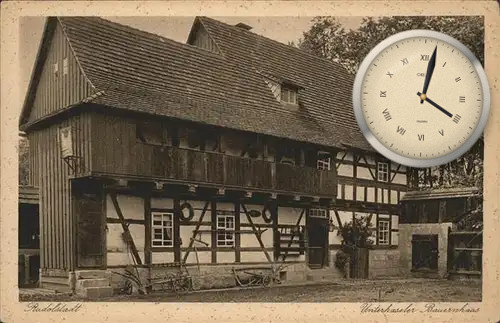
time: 4:02
